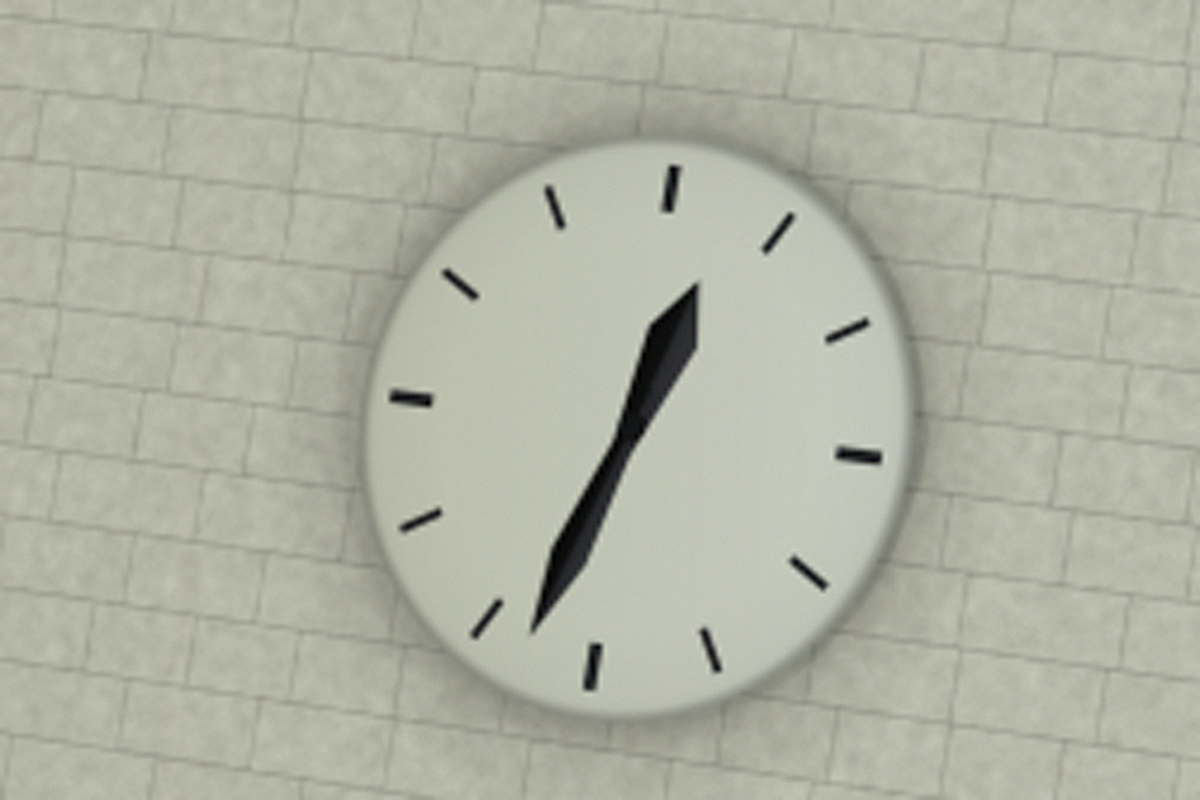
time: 12:33
